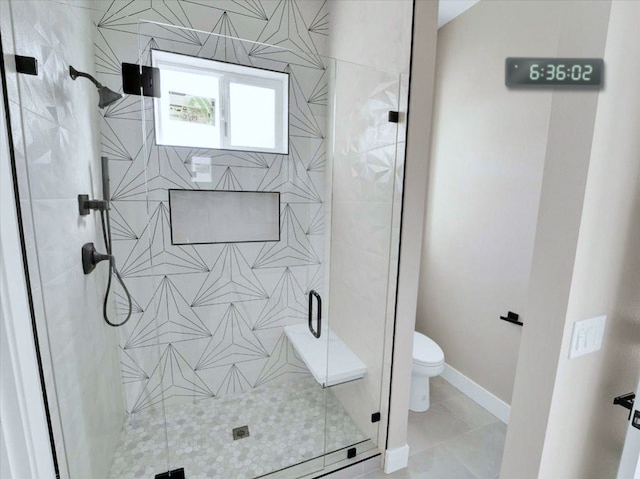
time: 6:36:02
